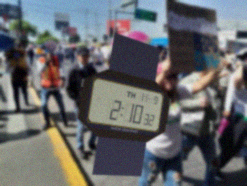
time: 2:10:32
